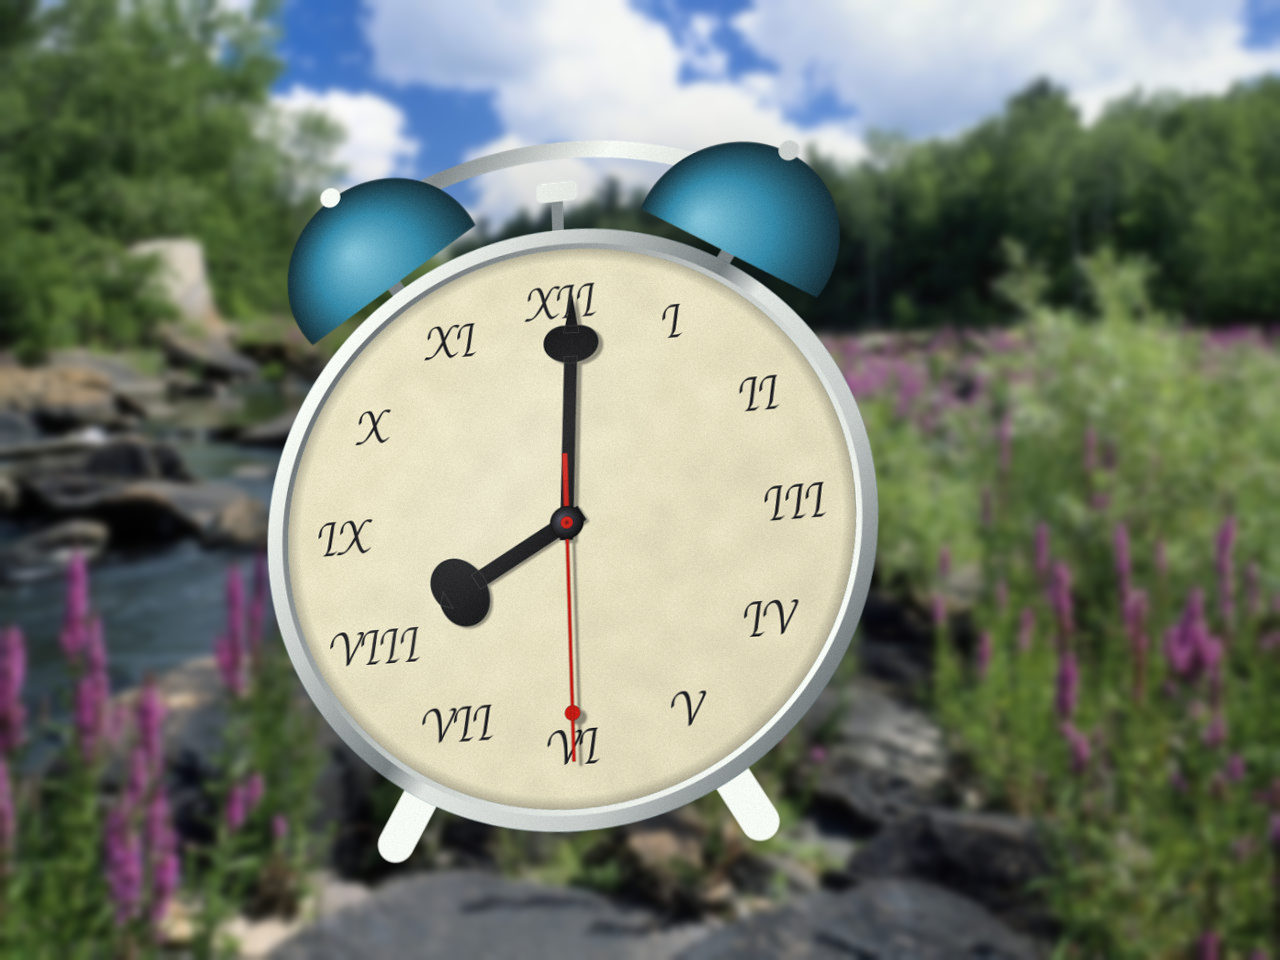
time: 8:00:30
